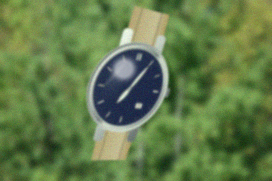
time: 7:05
